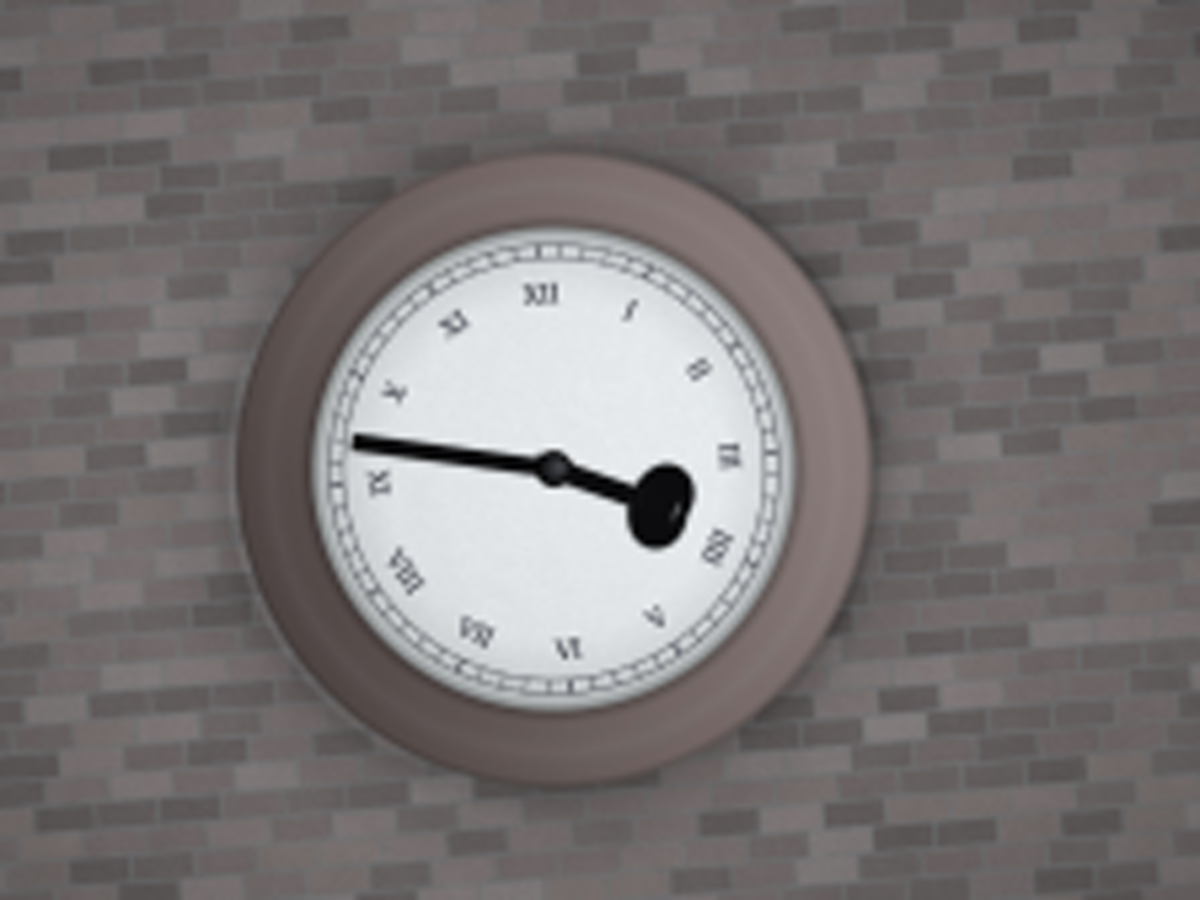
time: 3:47
